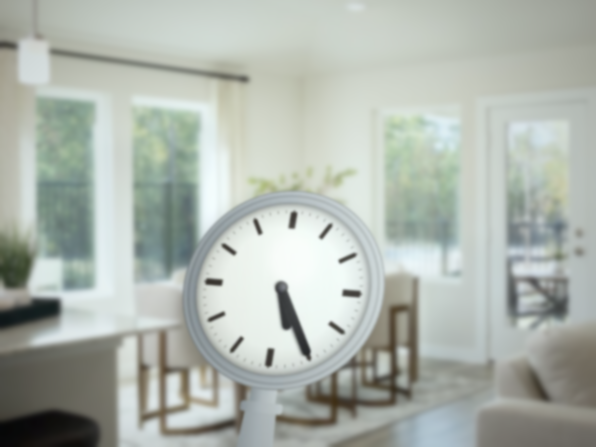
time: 5:25
